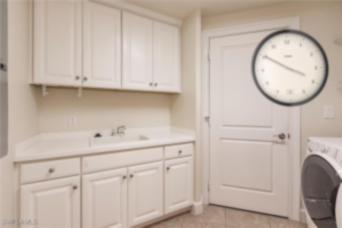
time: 3:50
